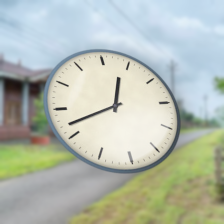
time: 12:42
